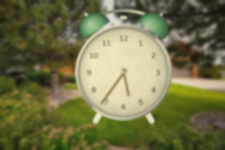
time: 5:36
